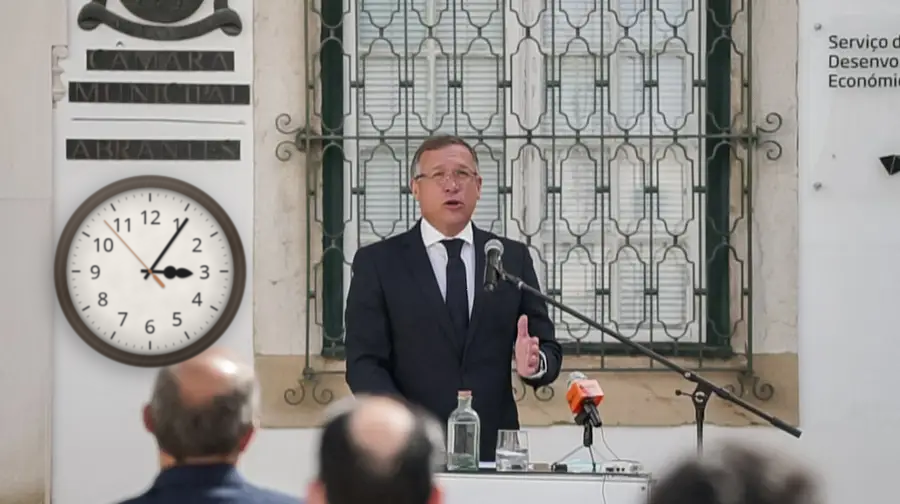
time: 3:05:53
